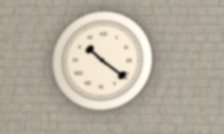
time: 10:21
